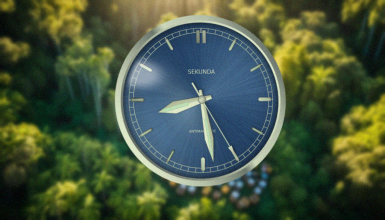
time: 8:28:25
